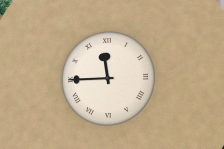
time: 11:45
